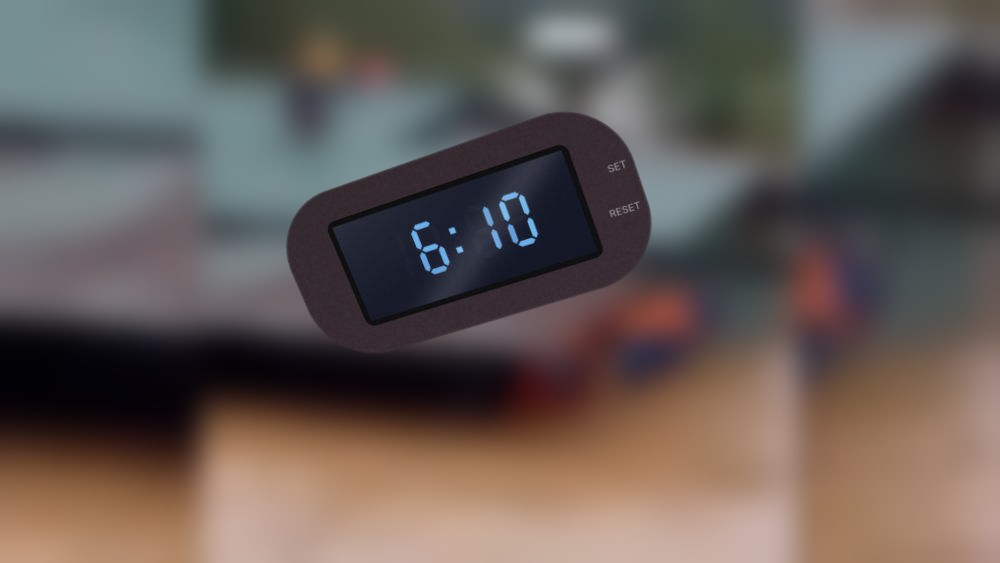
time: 6:10
